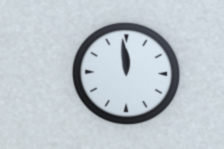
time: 11:59
